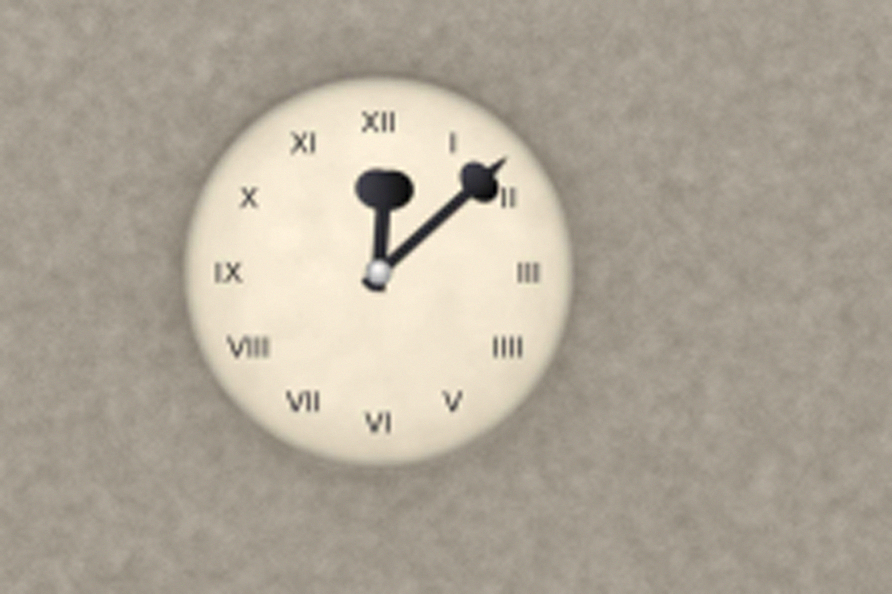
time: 12:08
